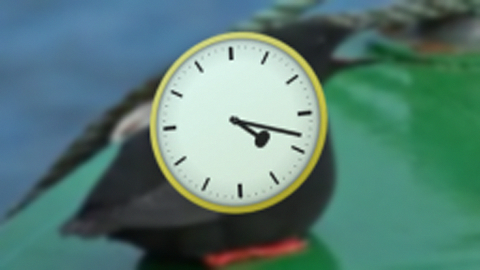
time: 4:18
